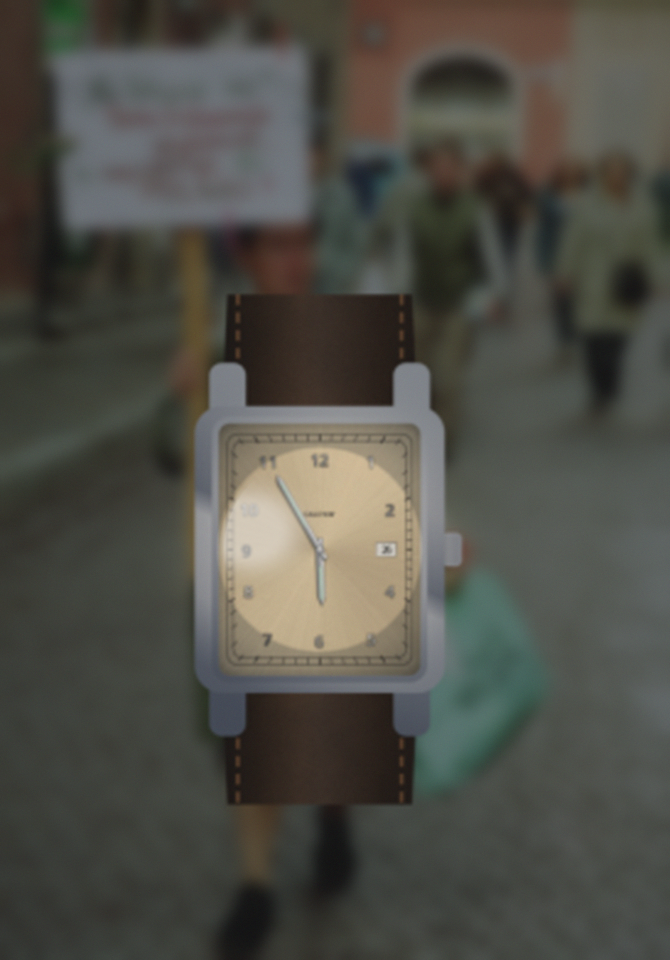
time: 5:55
